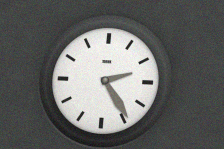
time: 2:24
